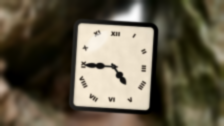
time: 4:45
